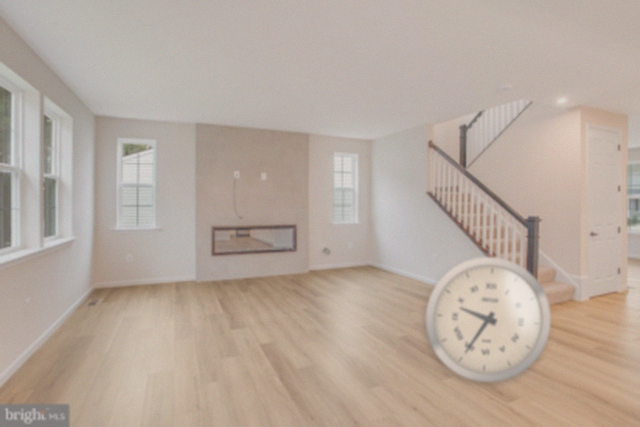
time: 9:35
